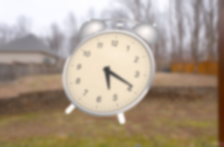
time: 5:19
